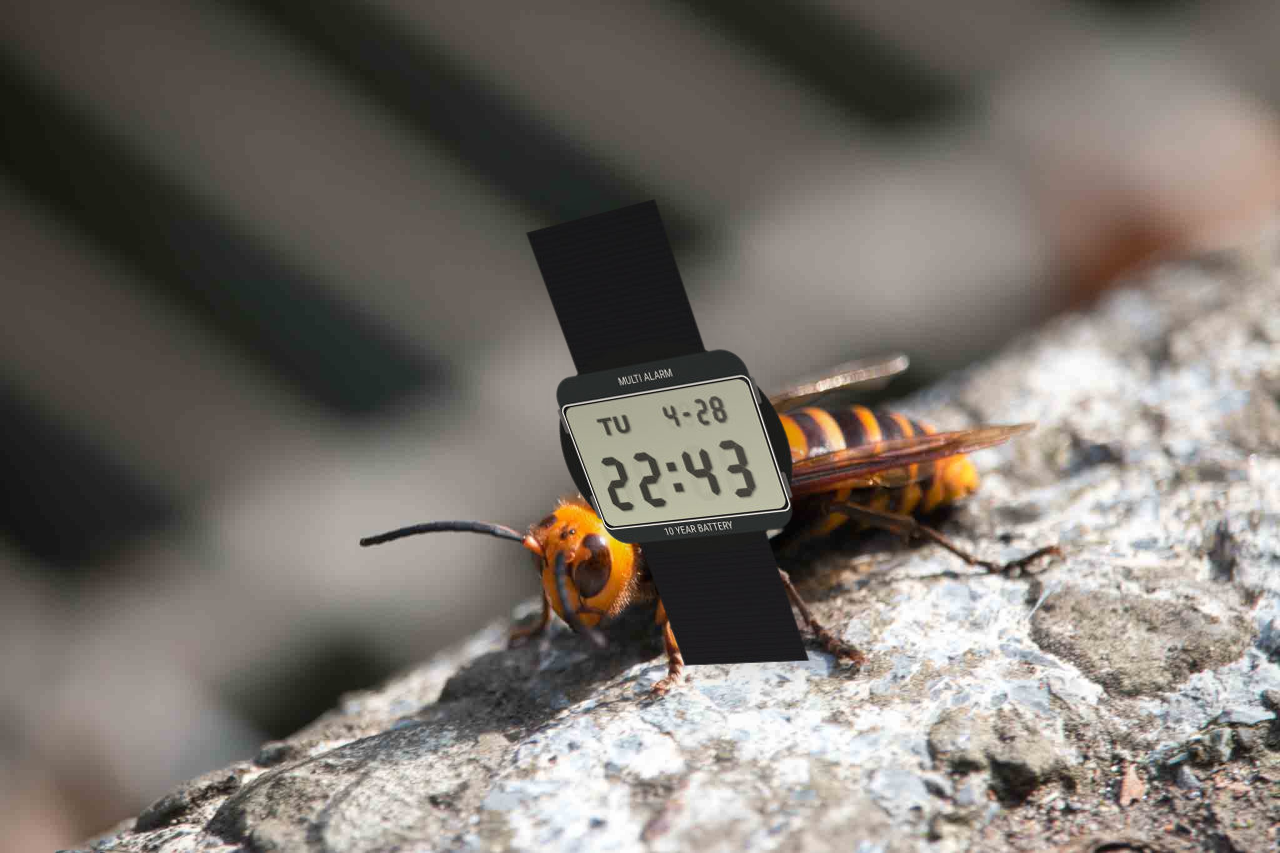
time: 22:43
